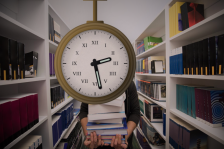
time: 2:28
